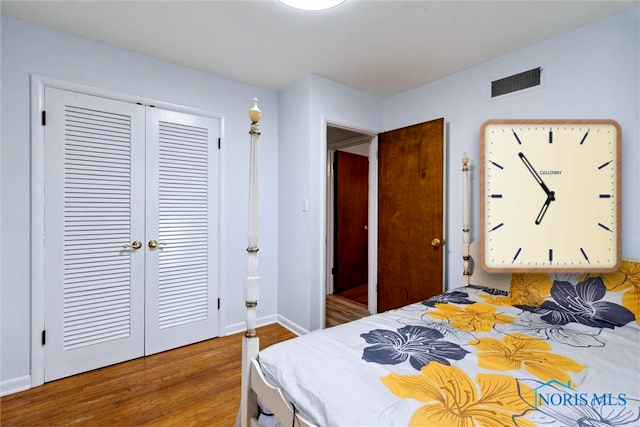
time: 6:54
